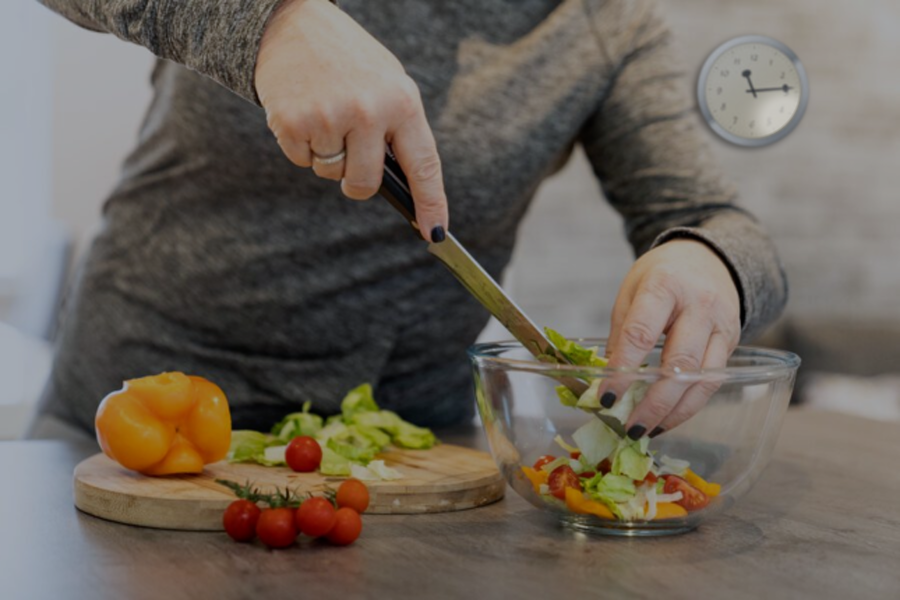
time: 11:14
